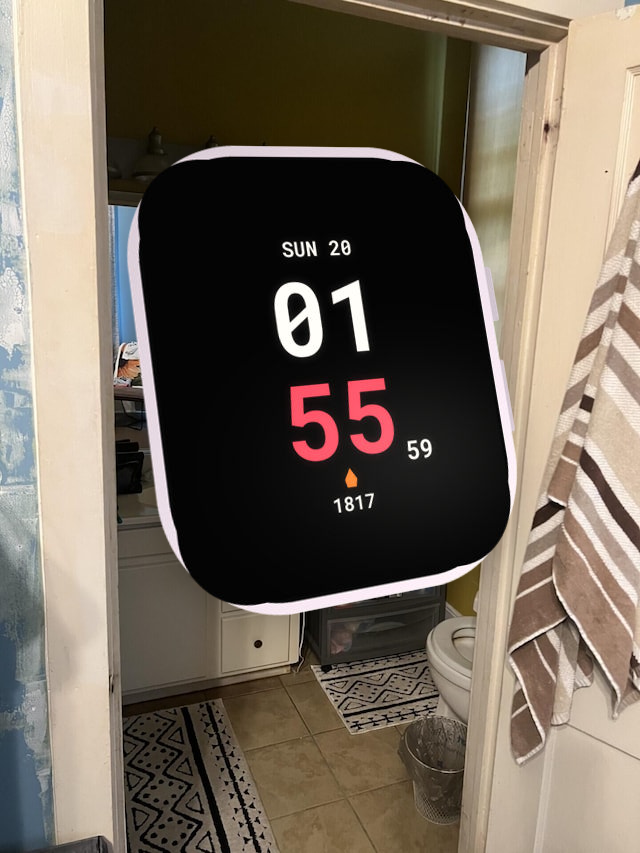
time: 1:55:59
